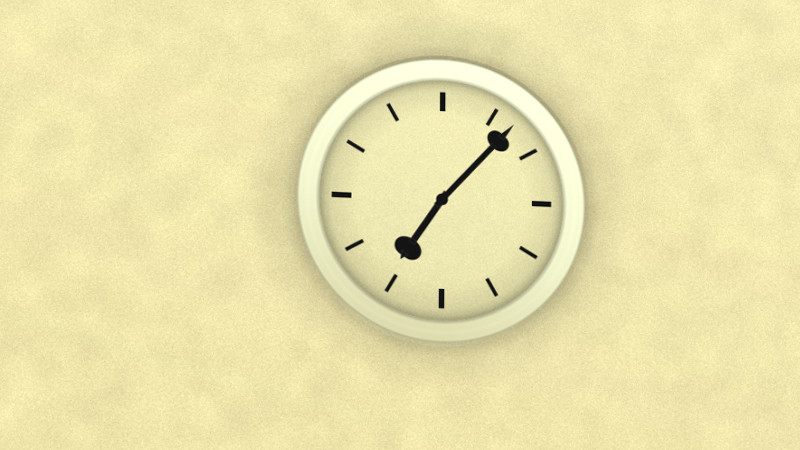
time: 7:07
